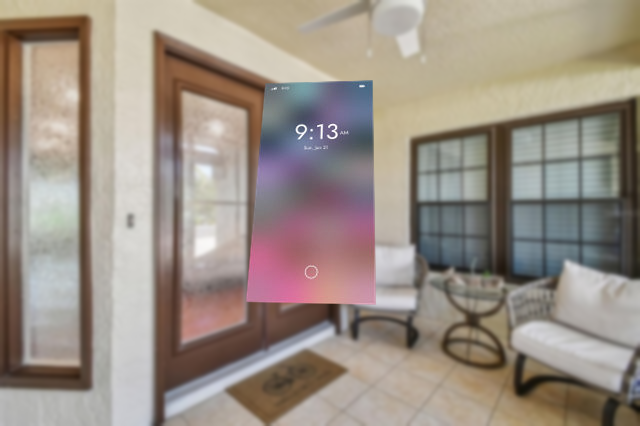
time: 9:13
